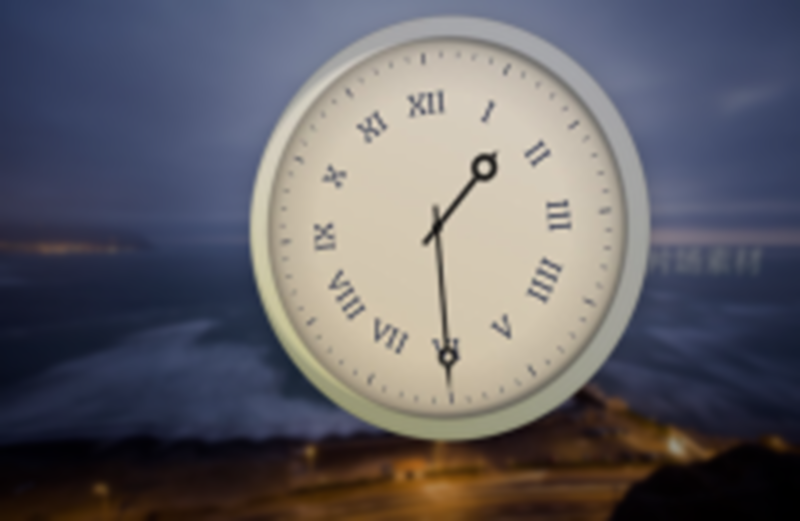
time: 1:30
